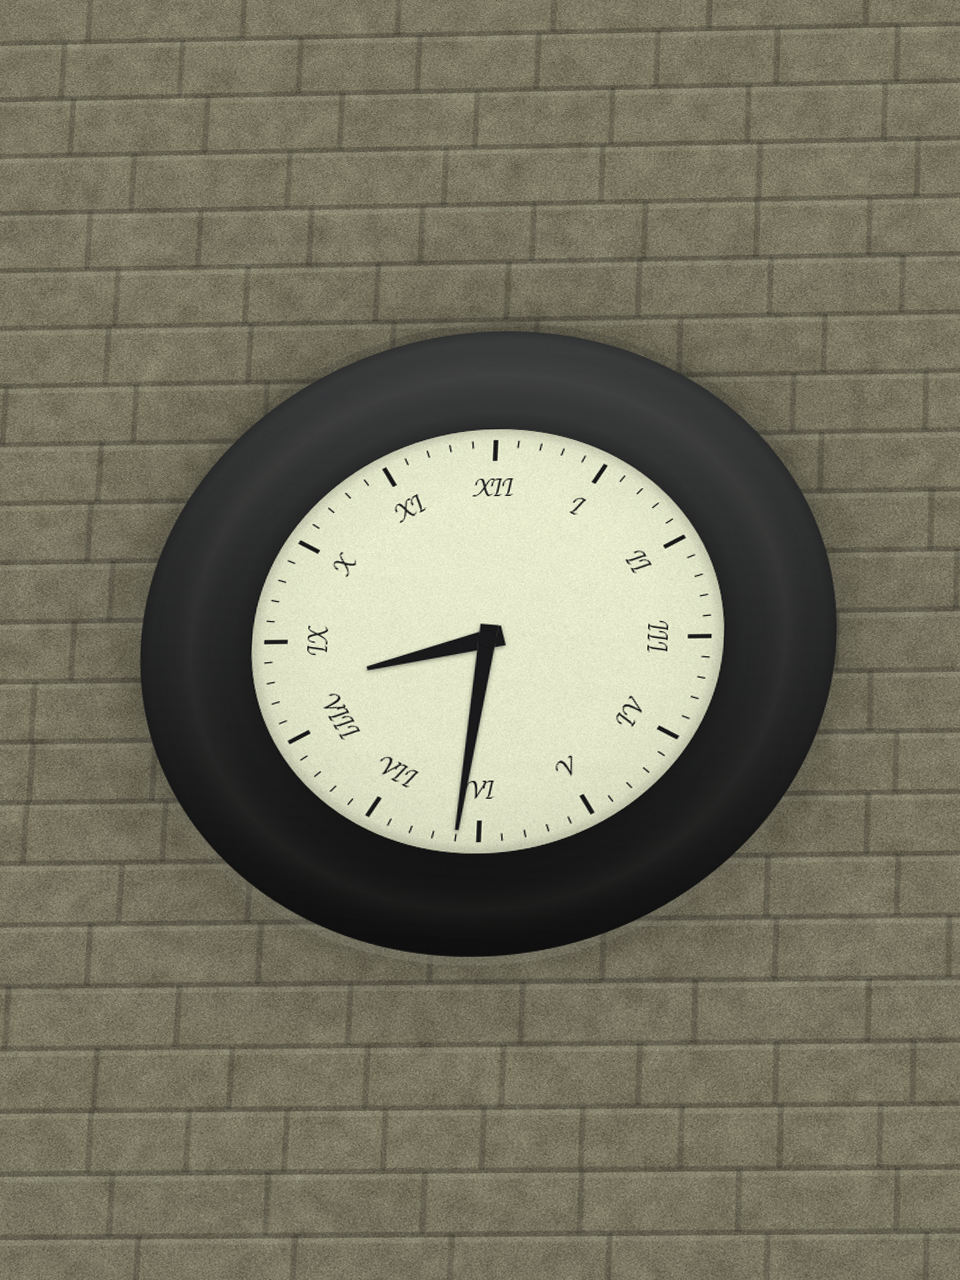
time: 8:31
